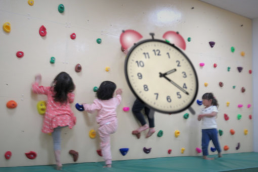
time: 2:22
